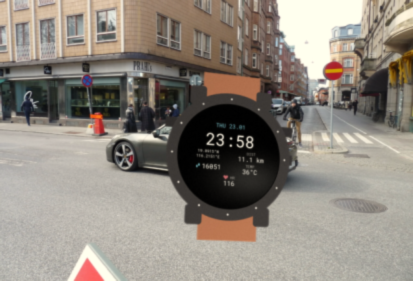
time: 23:58
